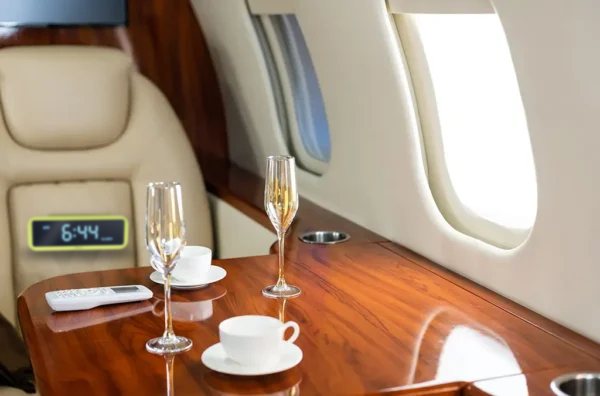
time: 6:44
